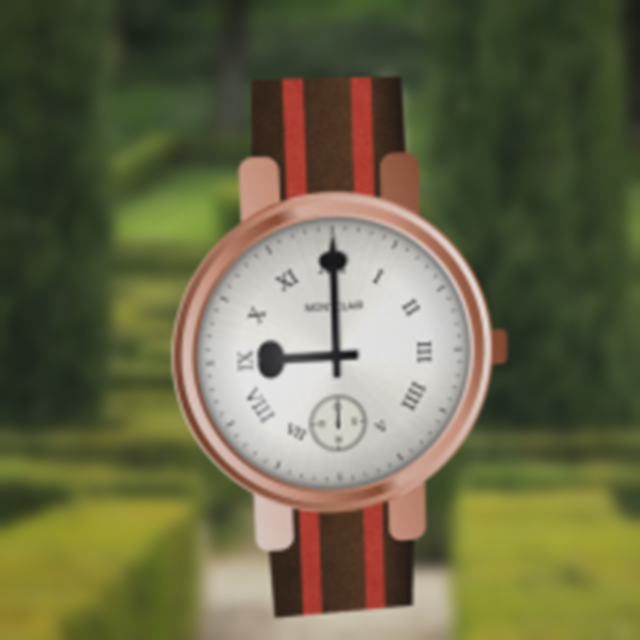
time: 9:00
